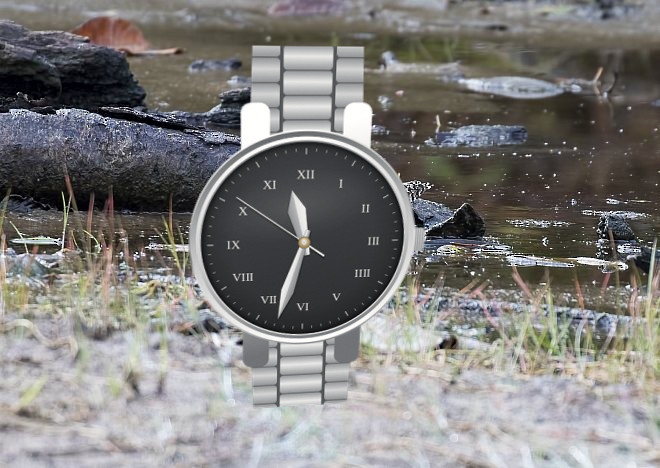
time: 11:32:51
